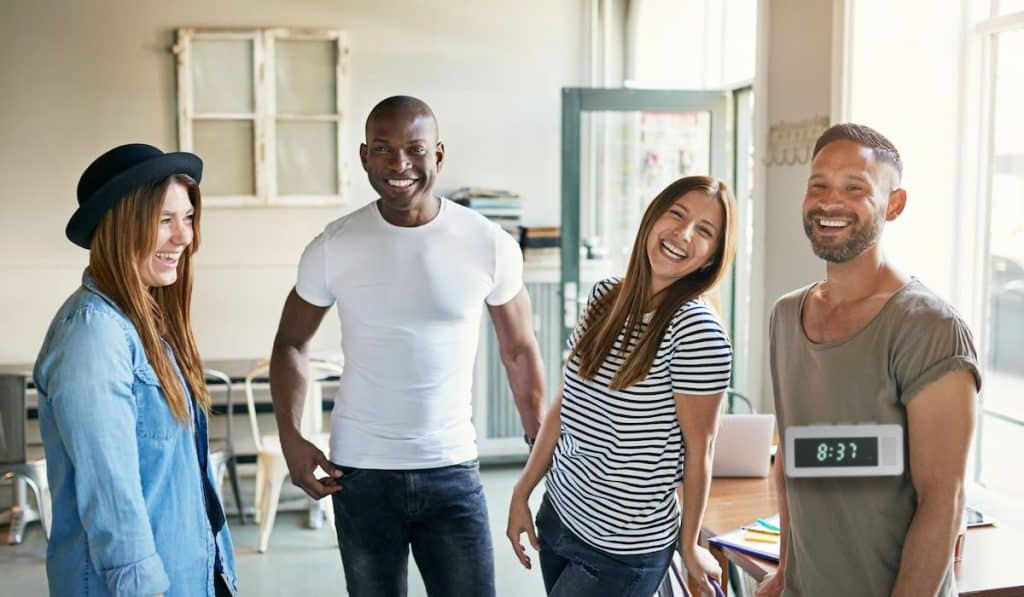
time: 8:37
